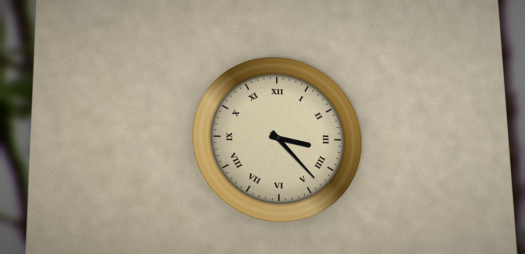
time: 3:23
